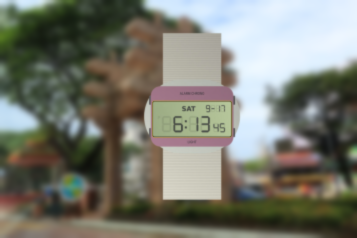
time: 6:13:45
